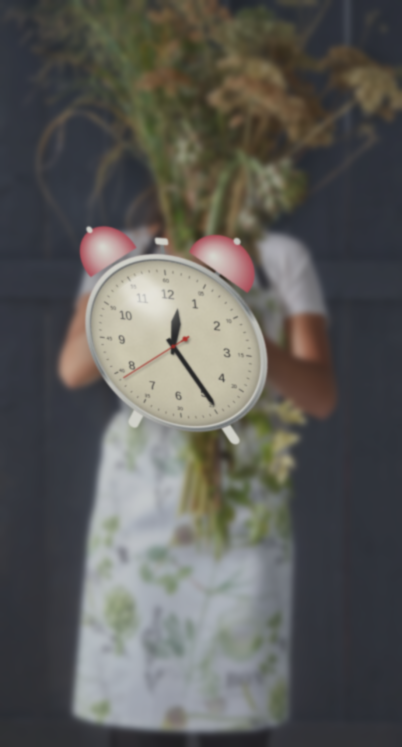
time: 12:24:39
